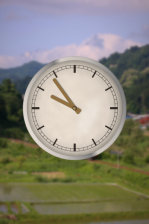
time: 9:54
